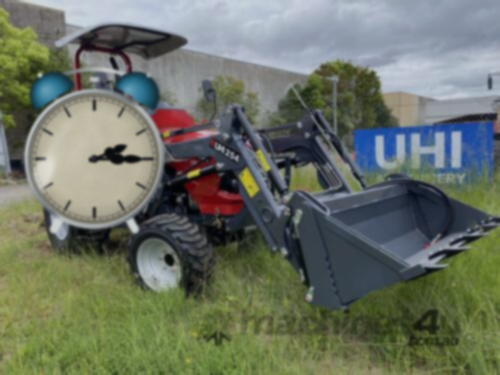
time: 2:15
